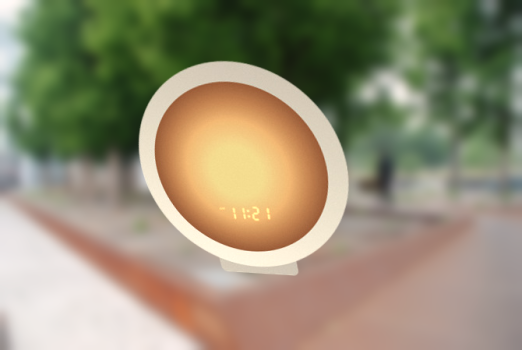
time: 11:21
